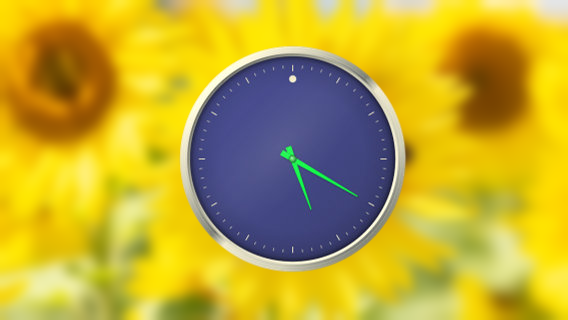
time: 5:20
